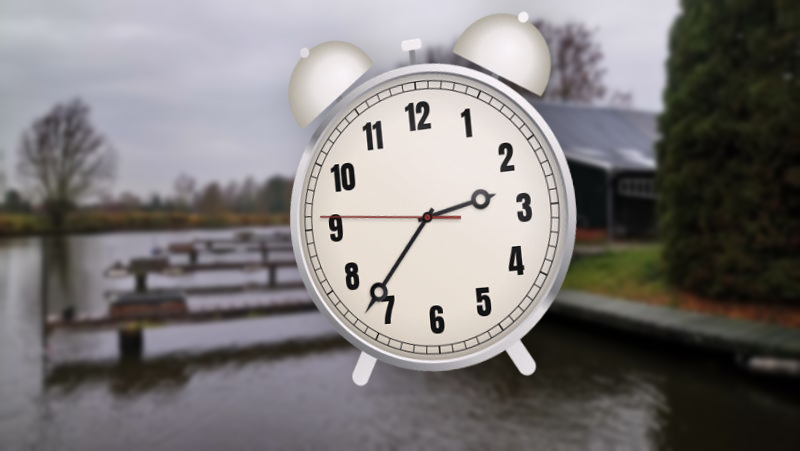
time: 2:36:46
